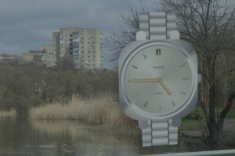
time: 4:45
